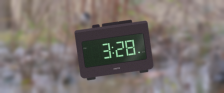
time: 3:28
